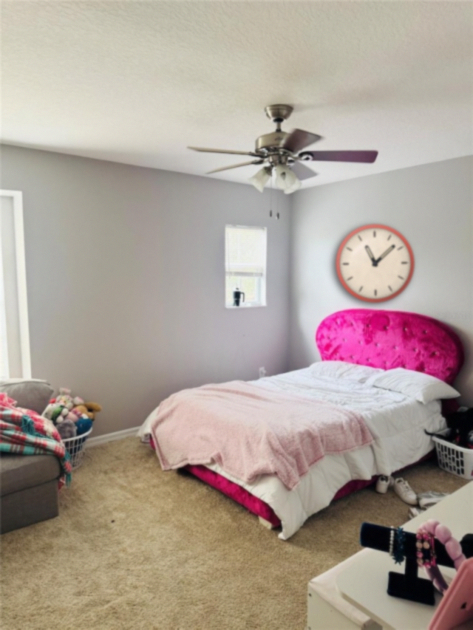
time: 11:08
